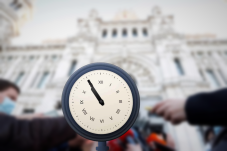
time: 10:55
